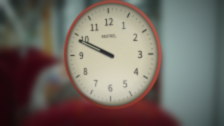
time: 9:49
